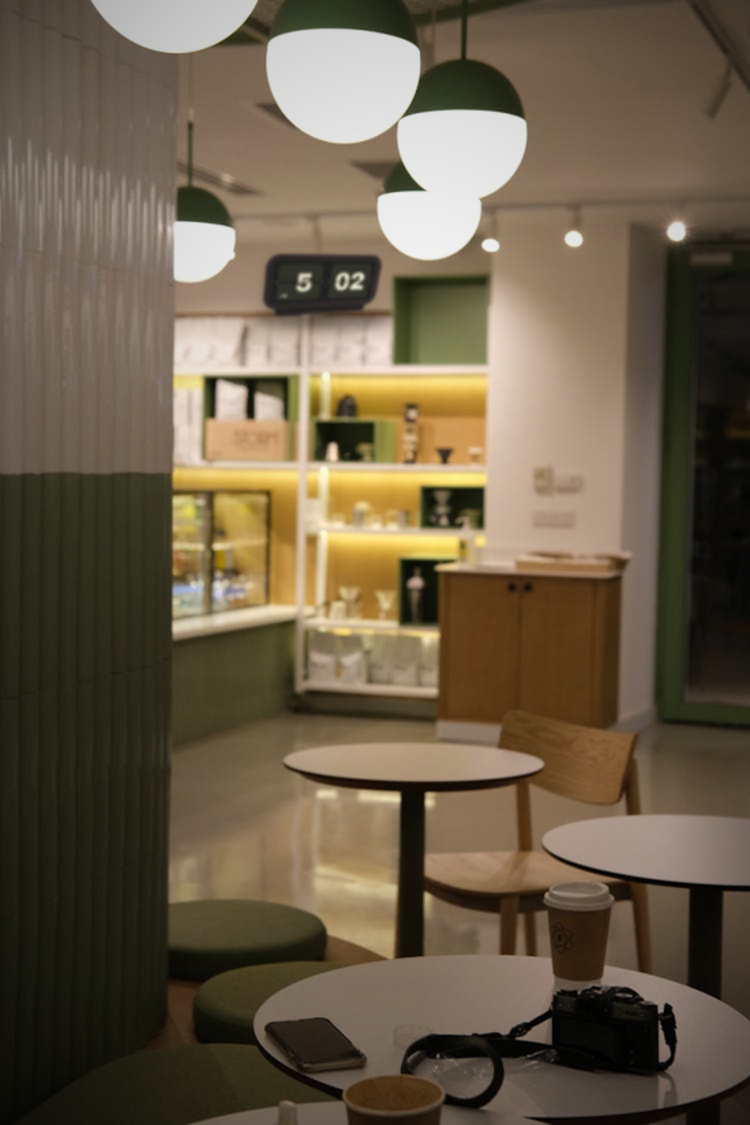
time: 5:02
